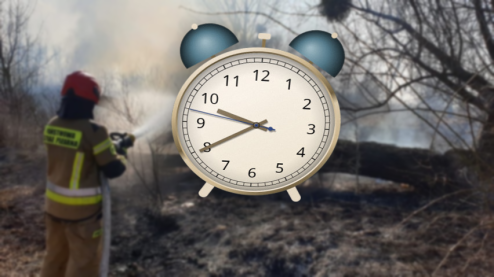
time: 9:39:47
